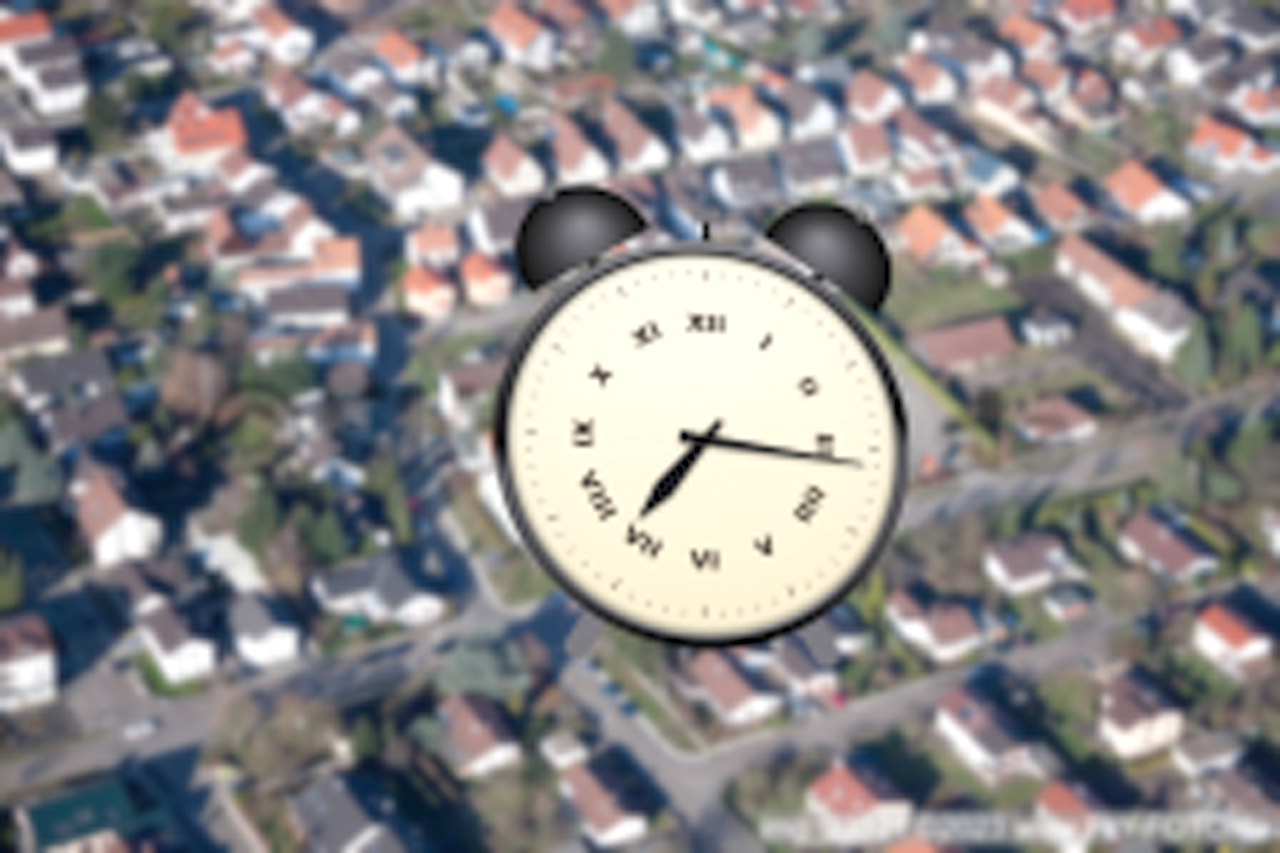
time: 7:16
